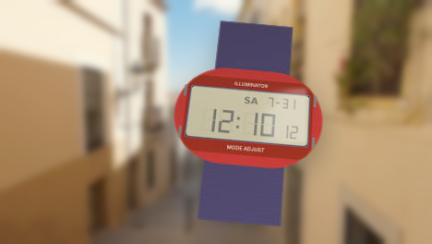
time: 12:10:12
